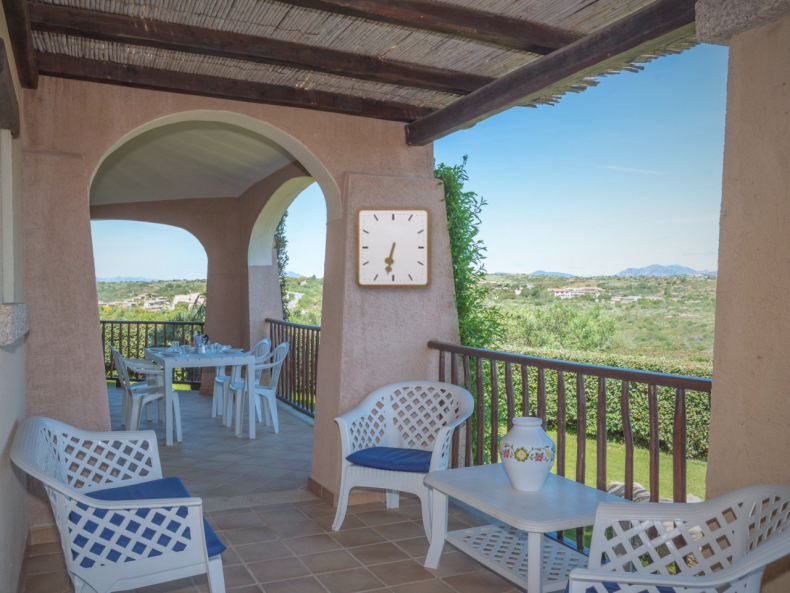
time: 6:32
